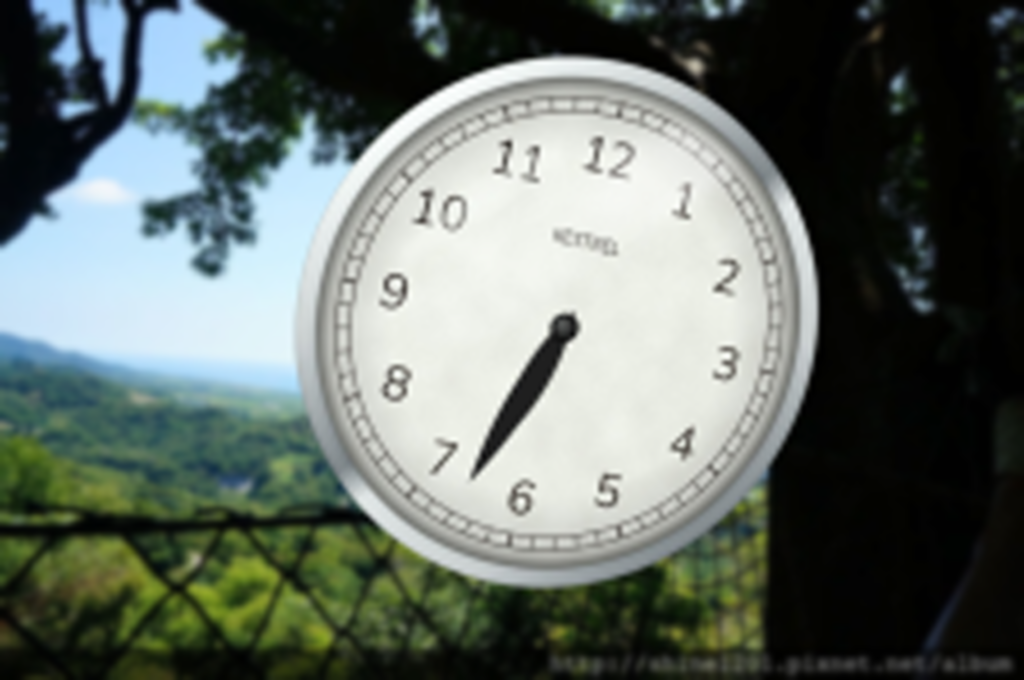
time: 6:33
